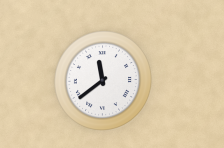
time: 11:39
